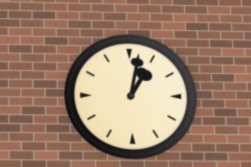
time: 1:02
